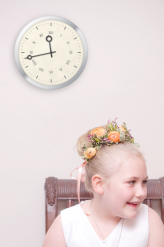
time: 11:43
